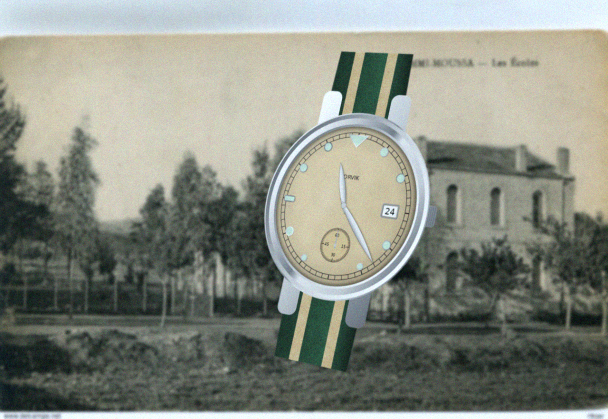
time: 11:23
